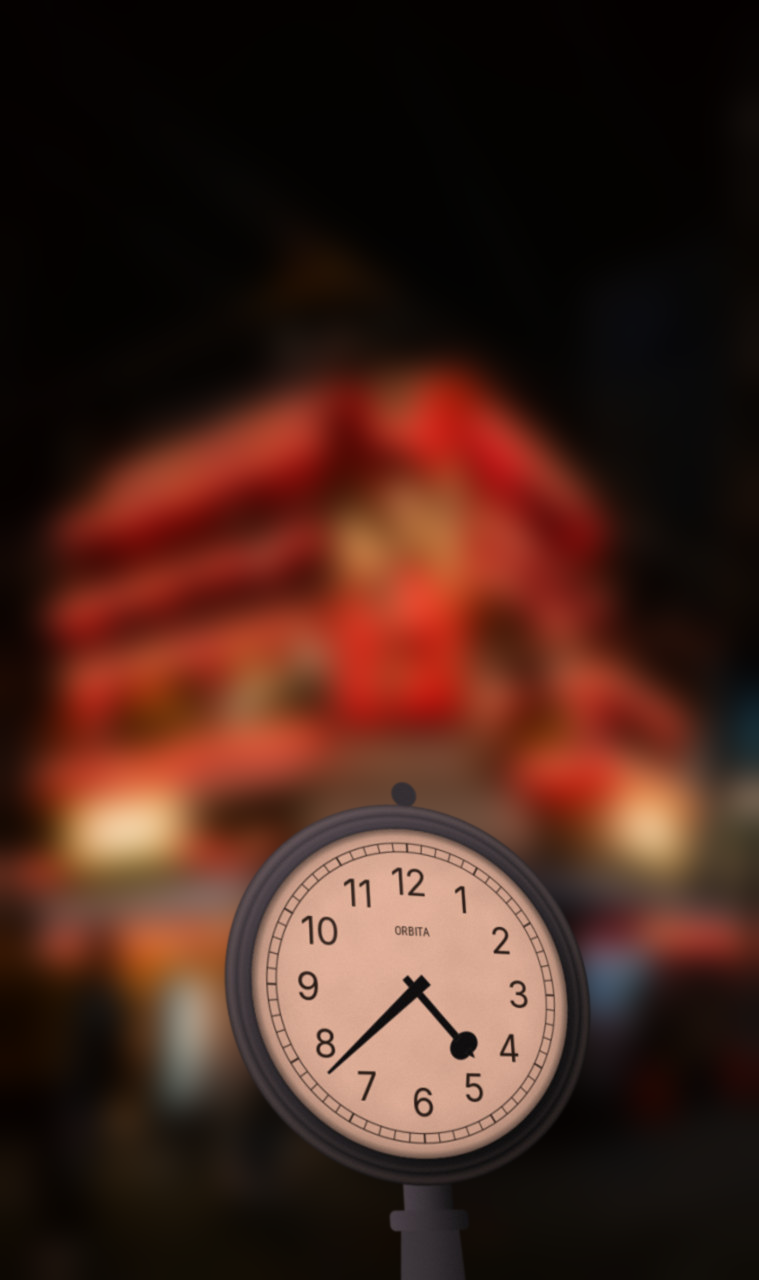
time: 4:38
